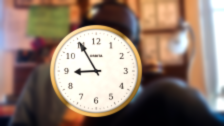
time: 8:55
